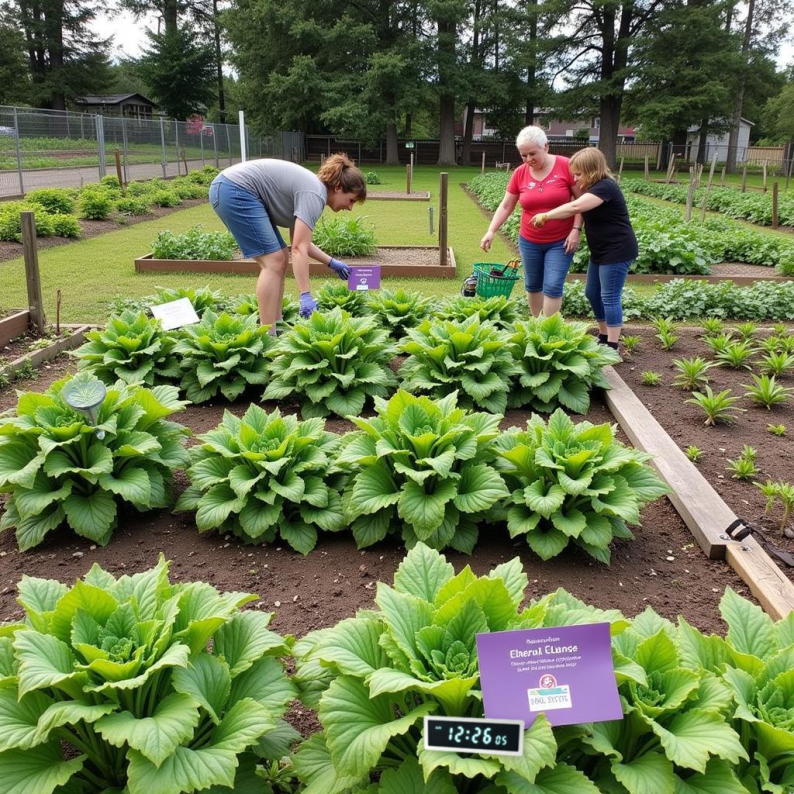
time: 12:26:05
